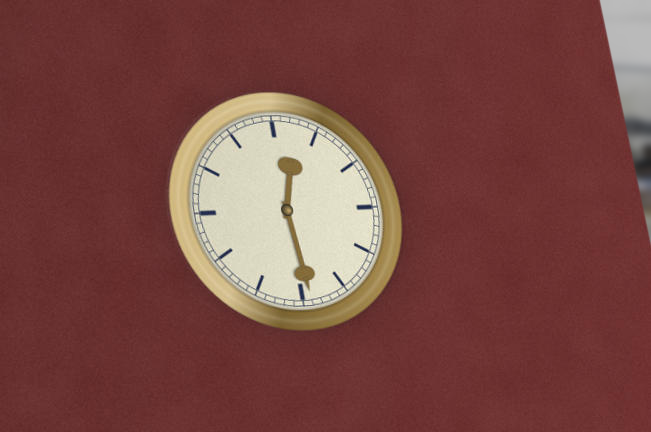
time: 12:29
